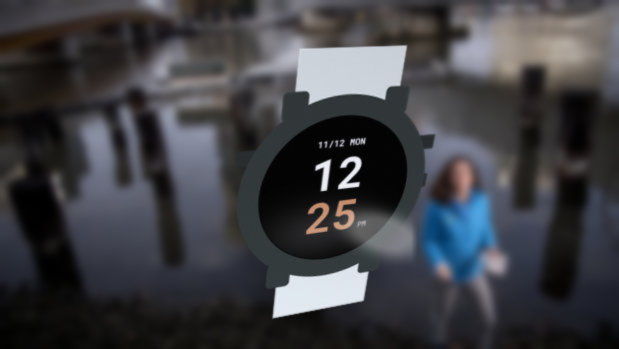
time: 12:25
